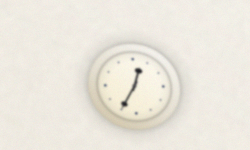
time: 12:35
